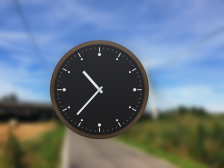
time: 10:37
